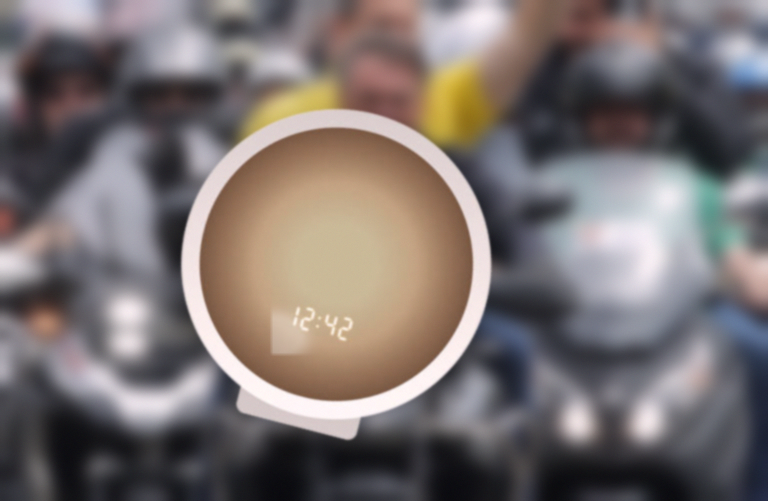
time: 12:42
